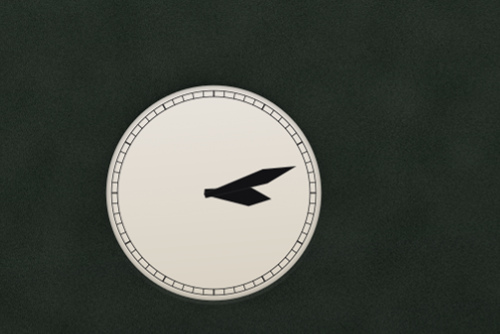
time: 3:12
